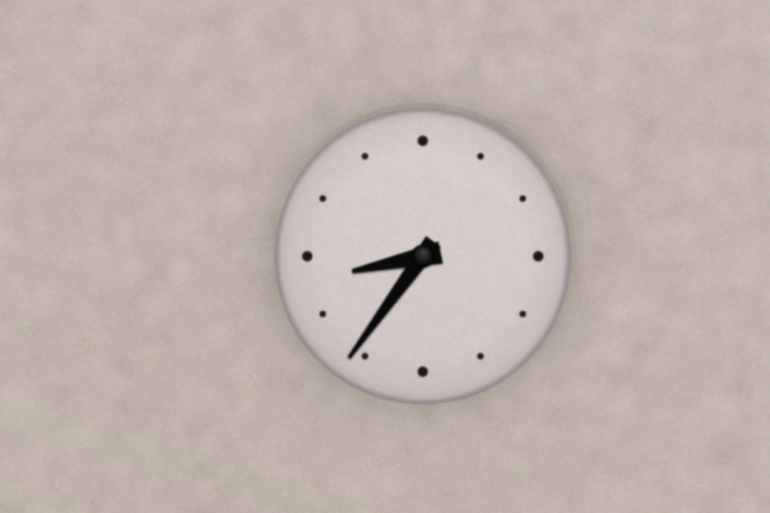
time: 8:36
